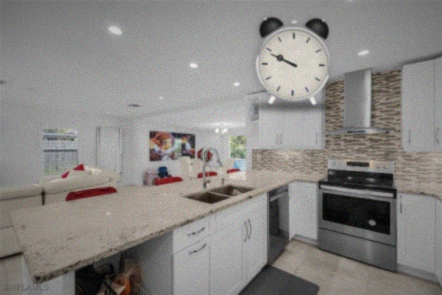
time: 9:49
